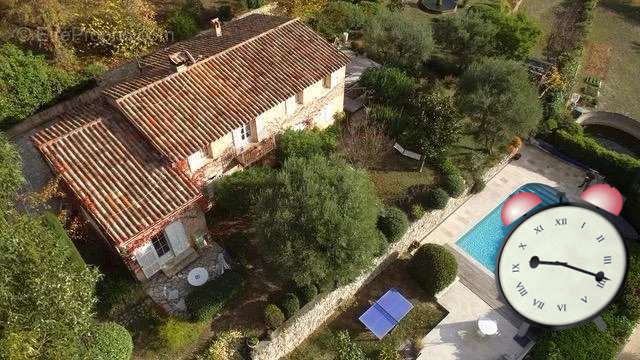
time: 9:19
